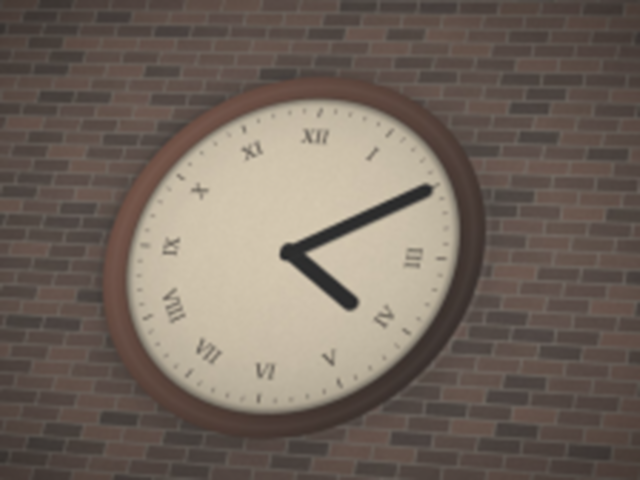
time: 4:10
